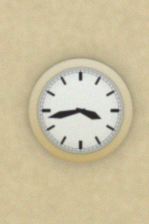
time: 3:43
